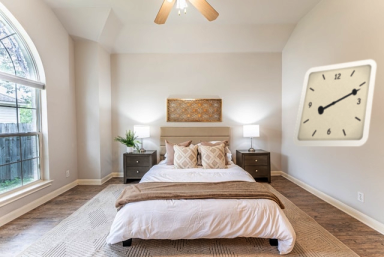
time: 8:11
